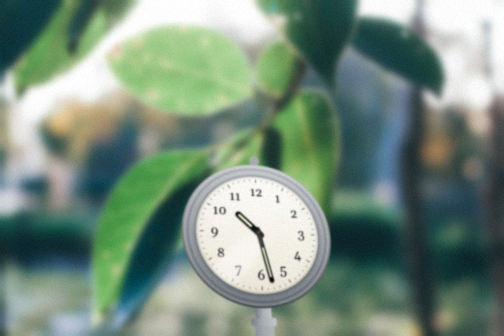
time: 10:28
